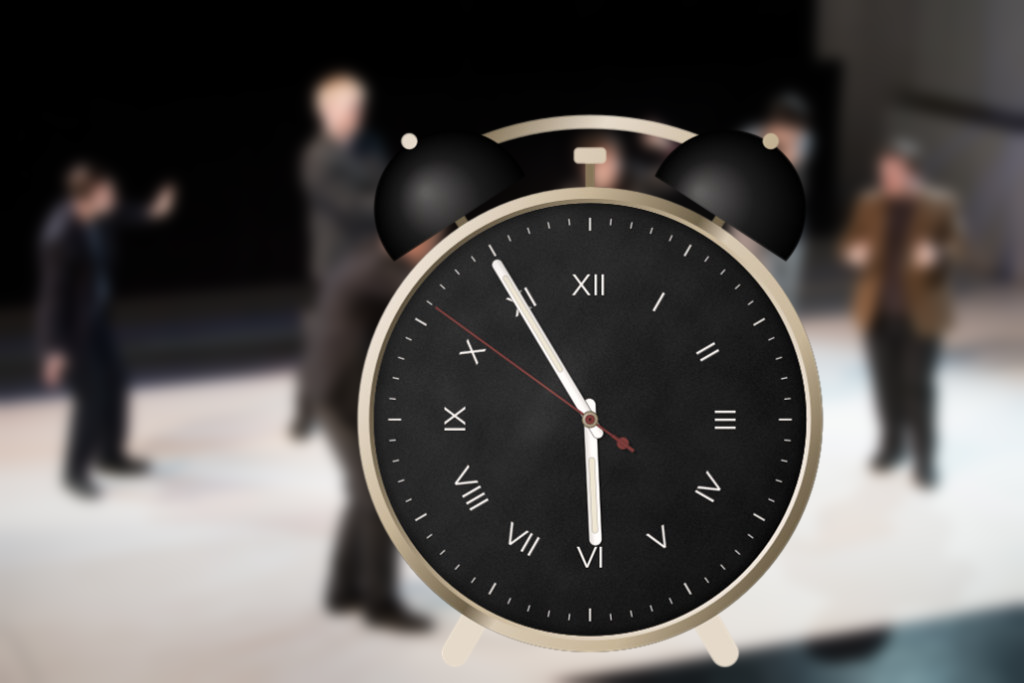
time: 5:54:51
